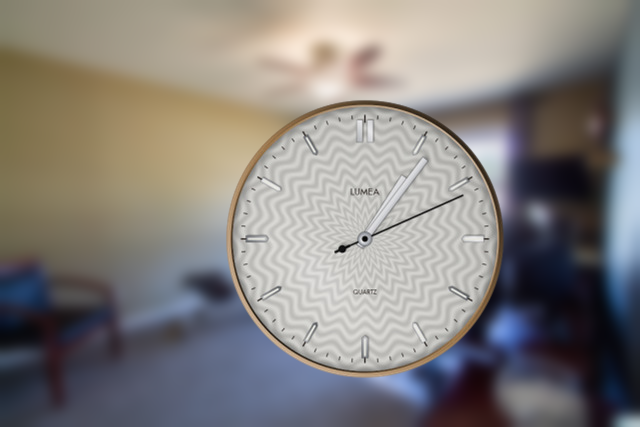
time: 1:06:11
